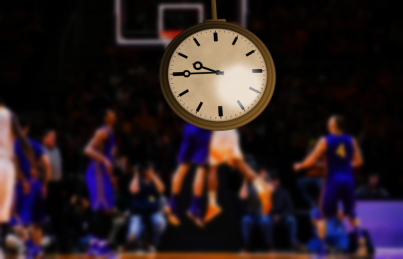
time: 9:45
